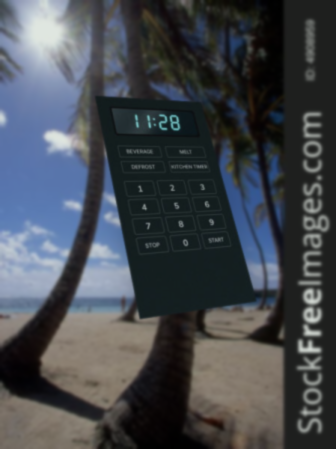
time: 11:28
